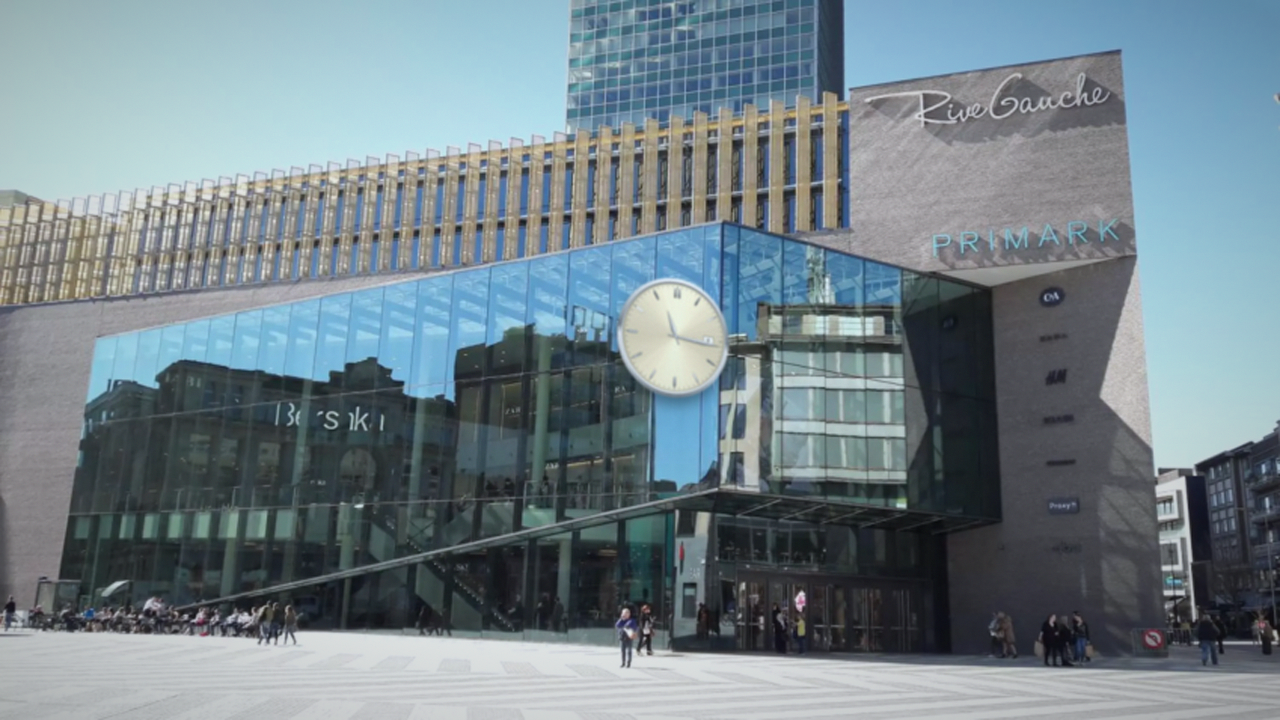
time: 11:16
